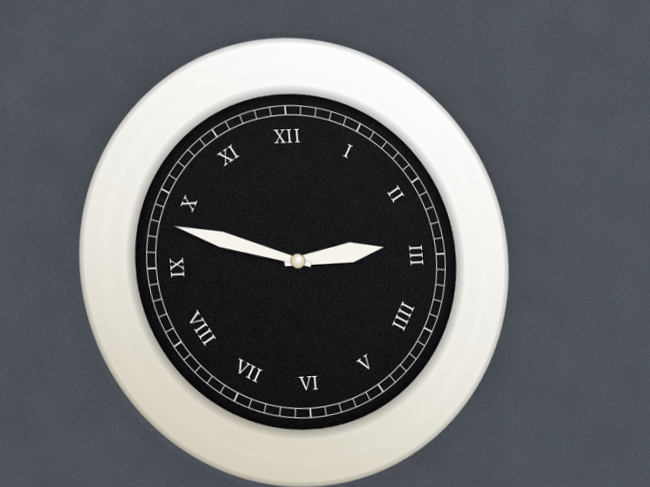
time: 2:48
